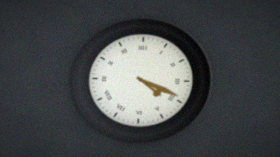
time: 4:19
